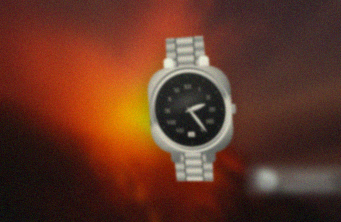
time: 2:24
